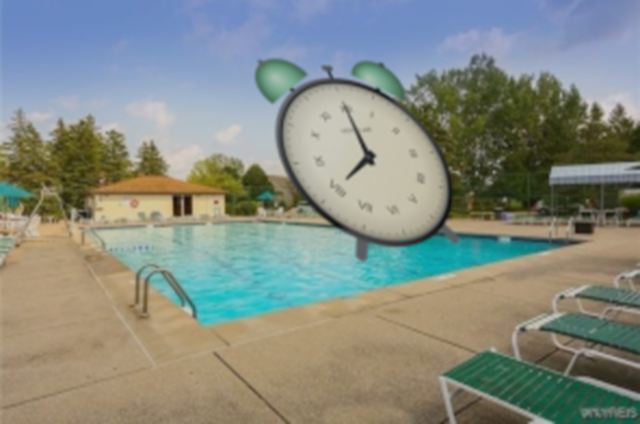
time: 8:00
